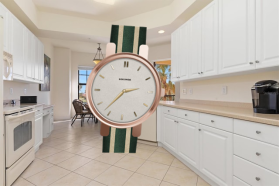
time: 2:37
